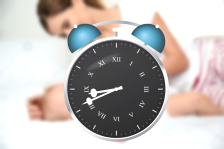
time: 8:41
